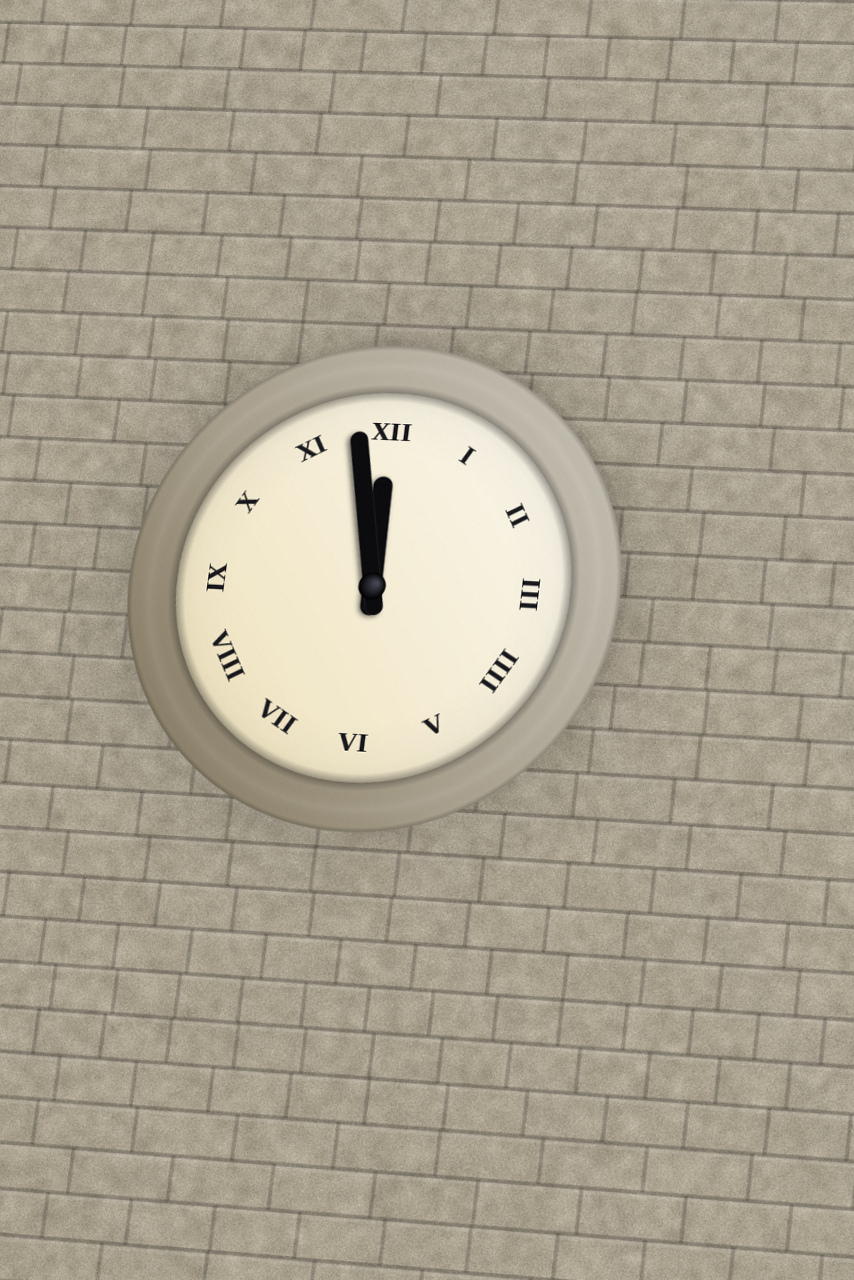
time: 11:58
